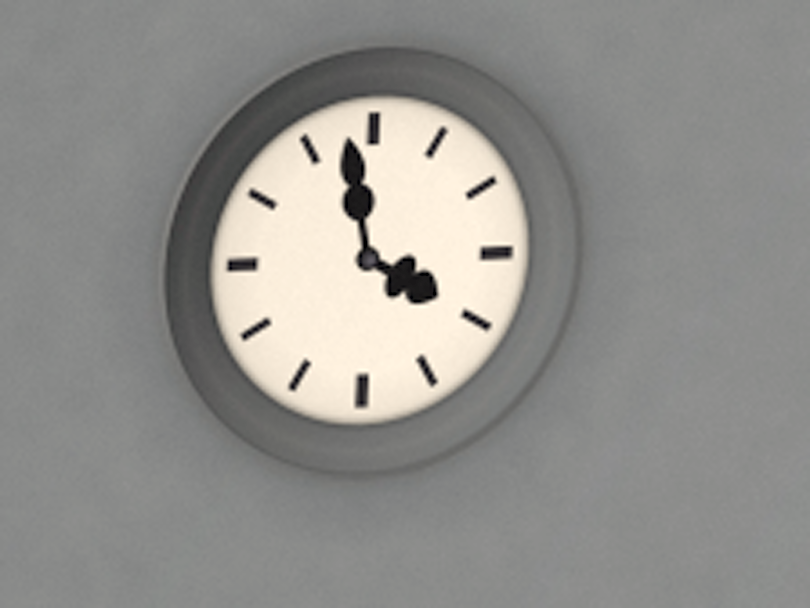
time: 3:58
